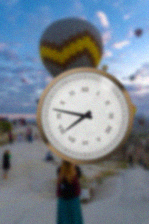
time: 7:47
